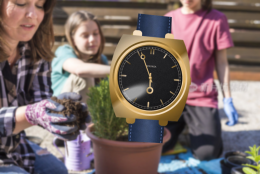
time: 5:56
